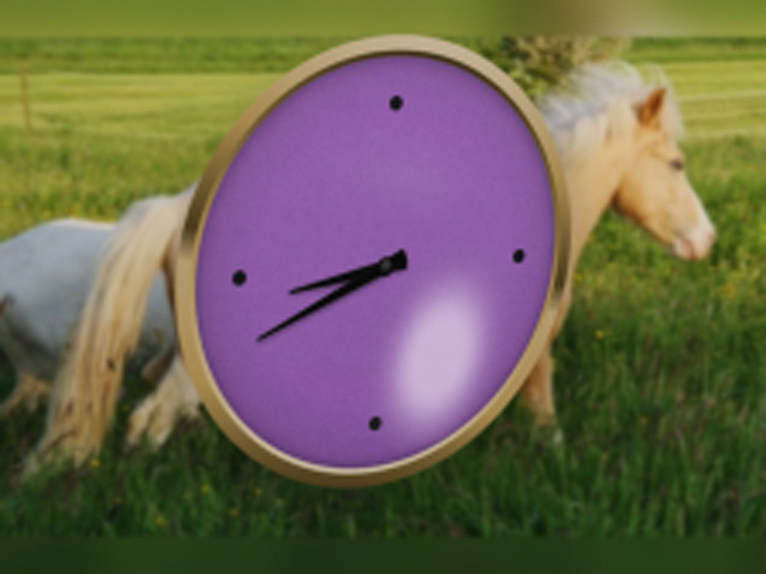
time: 8:41
